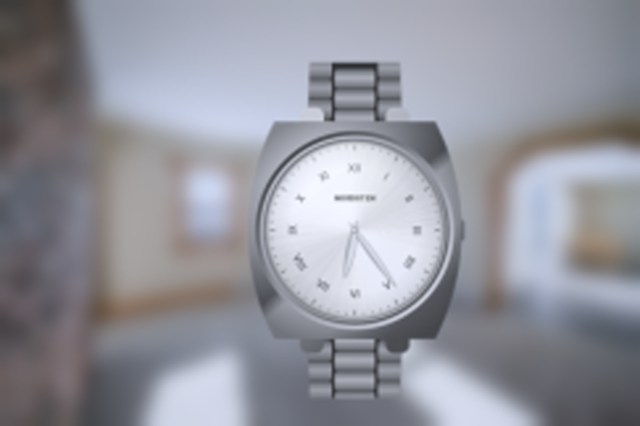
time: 6:24
